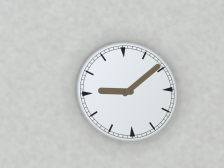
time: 9:09
